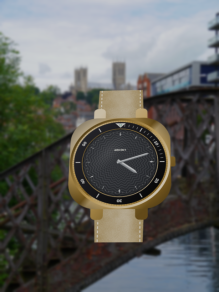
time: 4:12
